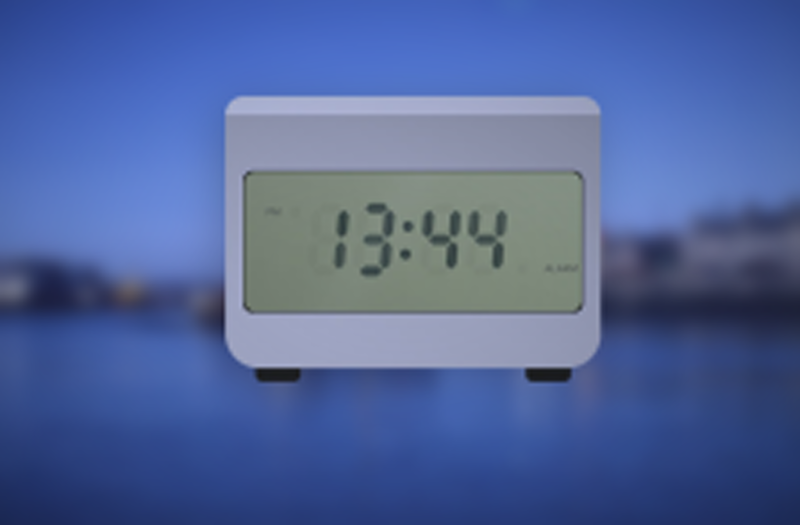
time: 13:44
